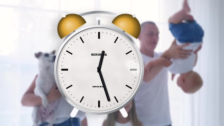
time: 12:27
